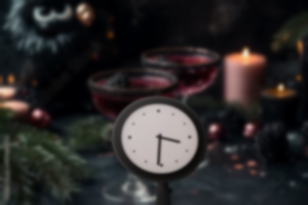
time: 3:31
